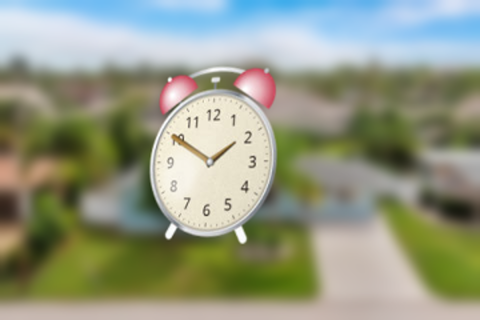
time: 1:50
